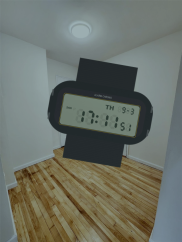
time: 17:11:51
